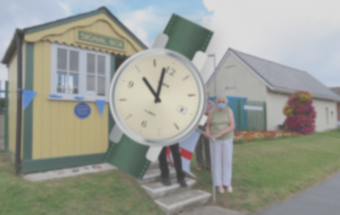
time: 9:58
